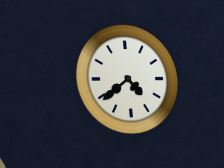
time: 4:39
